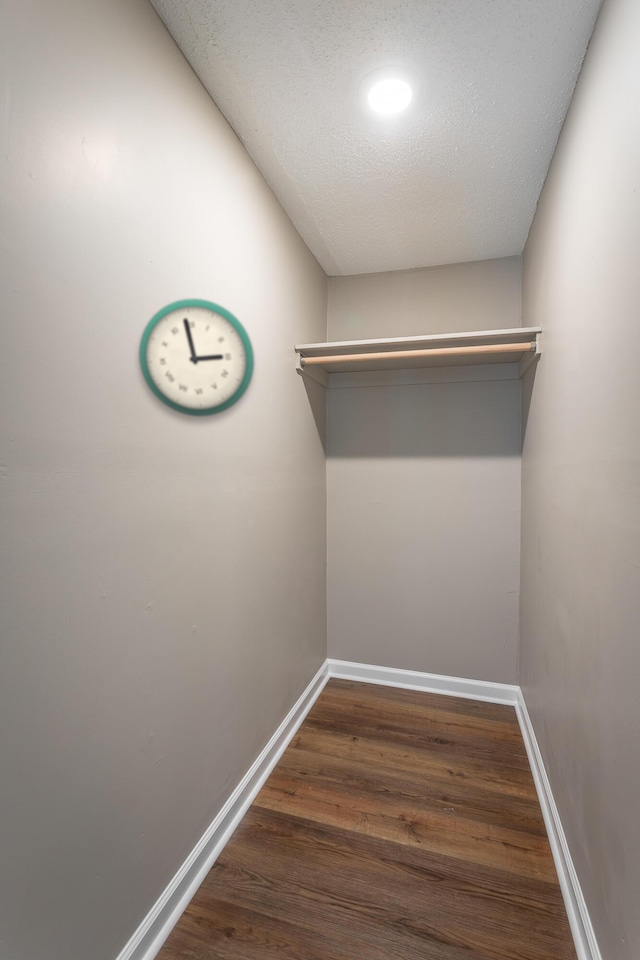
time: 2:59
